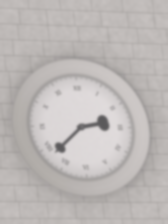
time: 2:38
